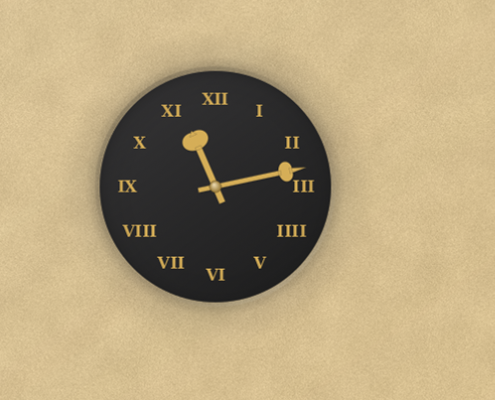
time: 11:13
